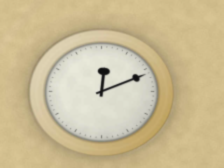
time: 12:11
